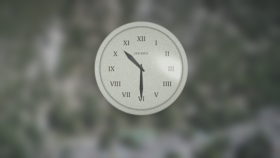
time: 10:30
